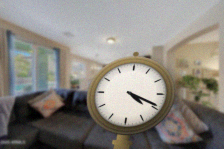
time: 4:19
